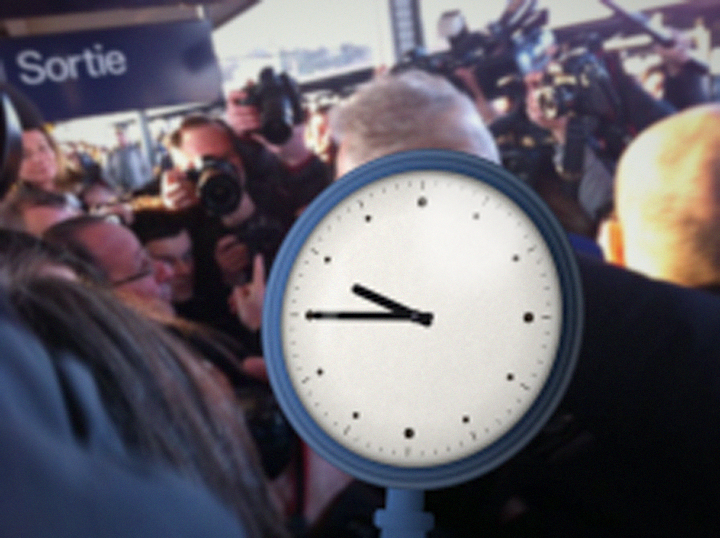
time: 9:45
